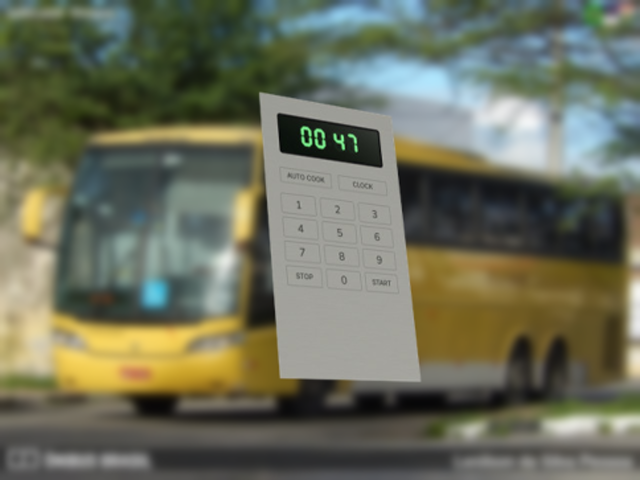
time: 0:47
